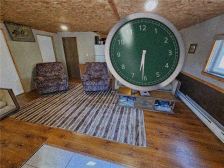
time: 6:31
